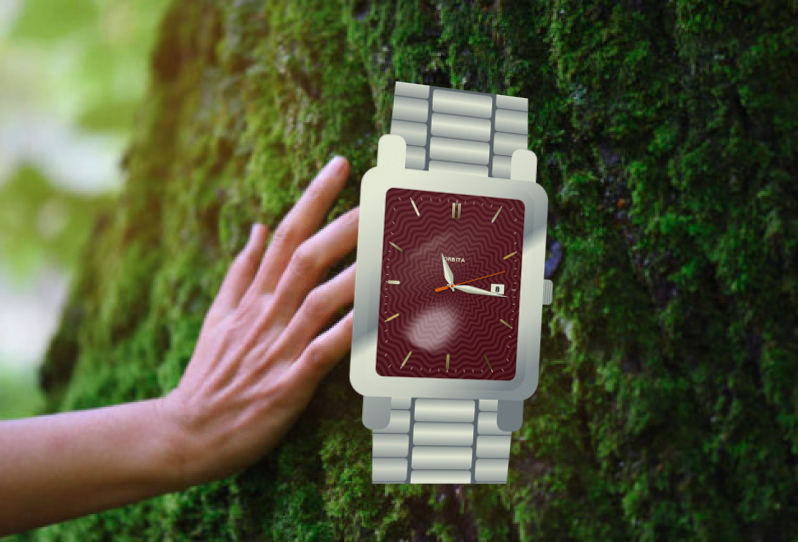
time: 11:16:12
